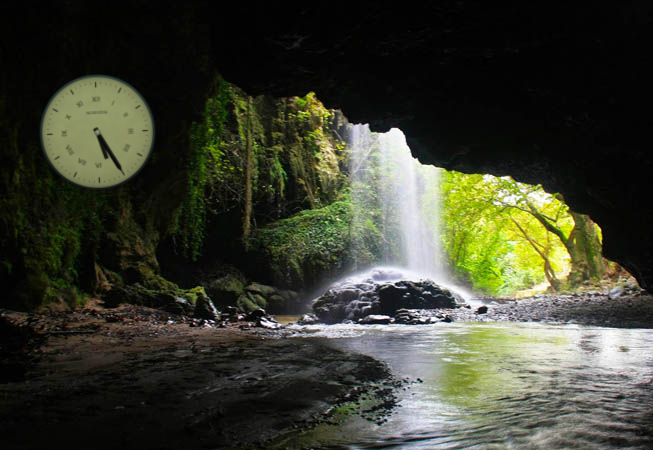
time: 5:25
